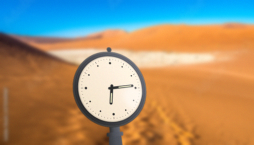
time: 6:14
